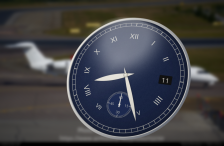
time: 8:26
